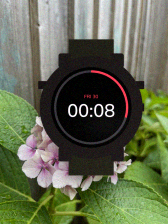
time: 0:08
